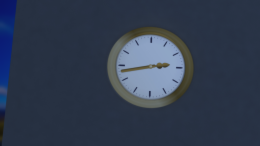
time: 2:43
